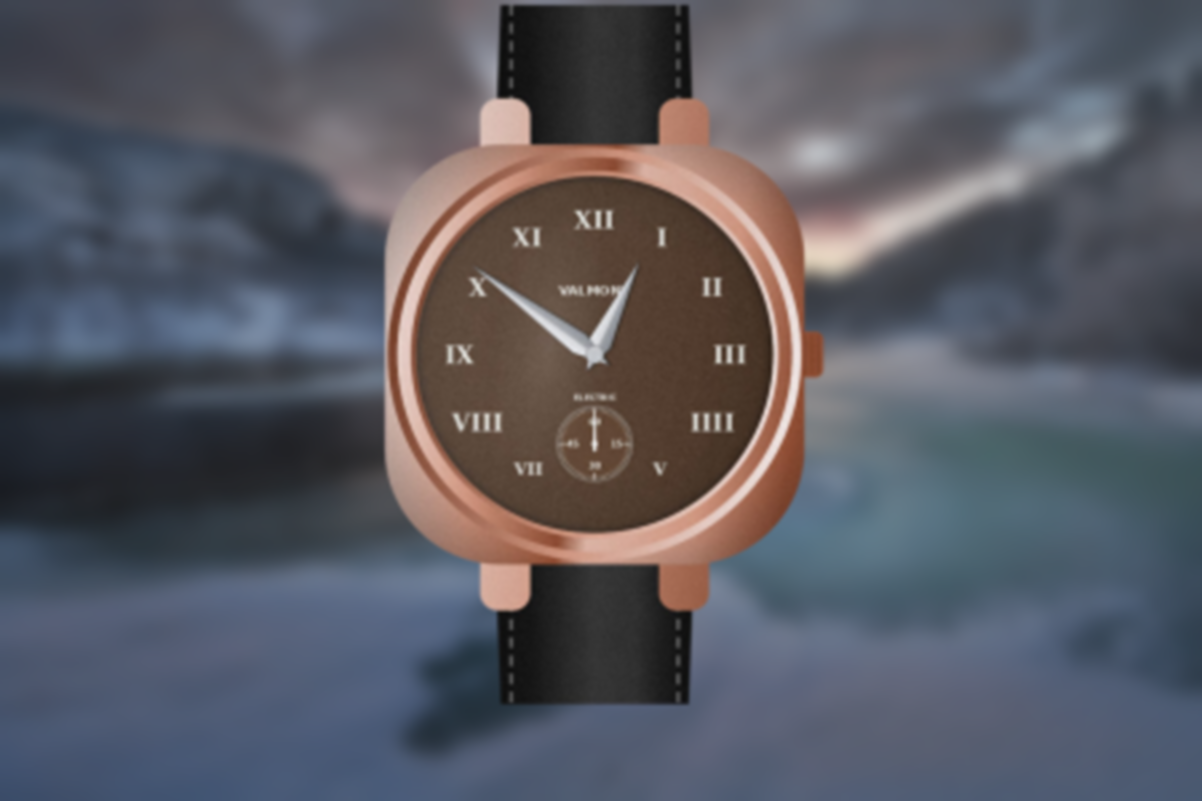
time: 12:51
